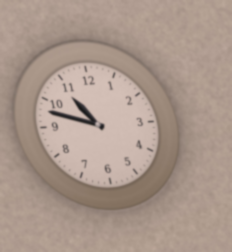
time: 10:48
